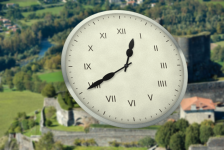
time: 12:40
